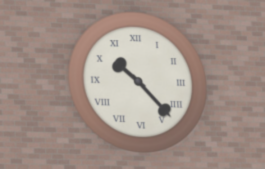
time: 10:23
